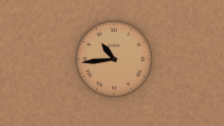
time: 10:44
